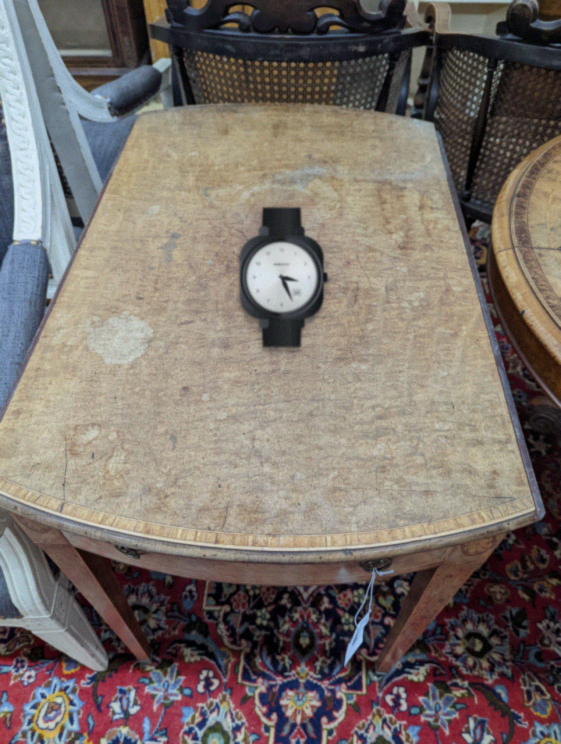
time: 3:26
